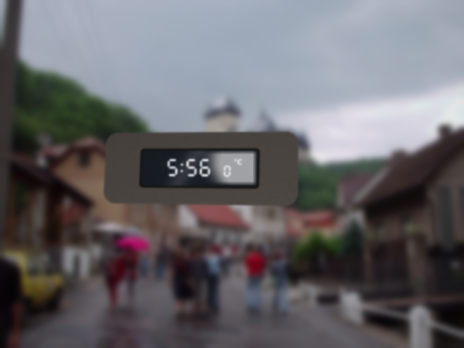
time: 5:56
